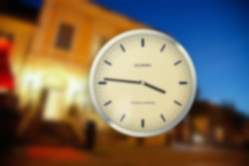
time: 3:46
